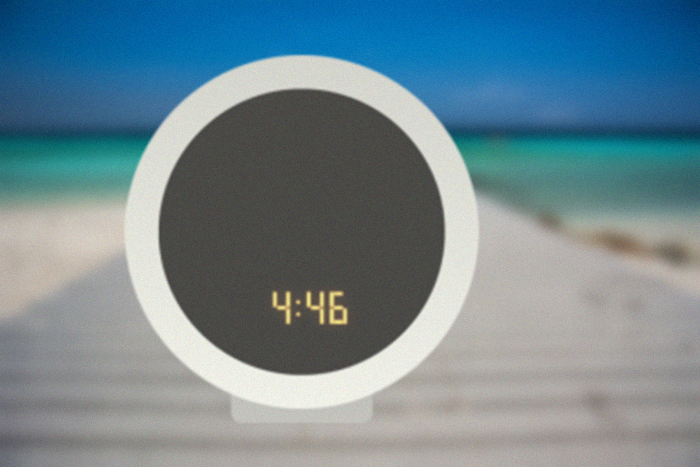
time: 4:46
